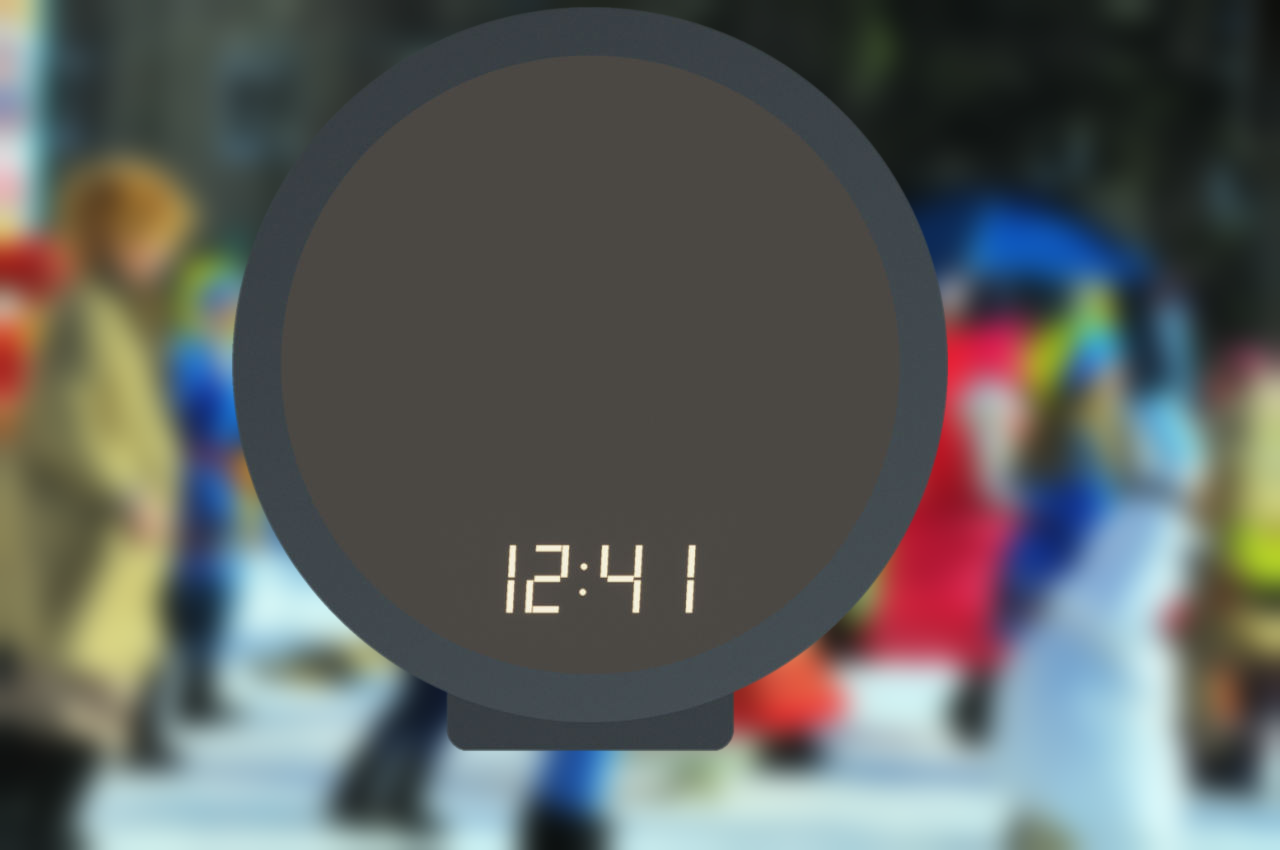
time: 12:41
